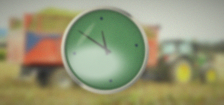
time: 11:52
